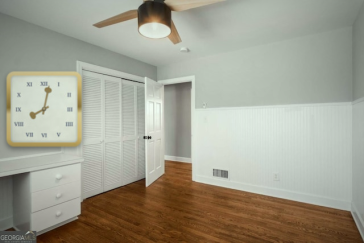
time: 8:02
